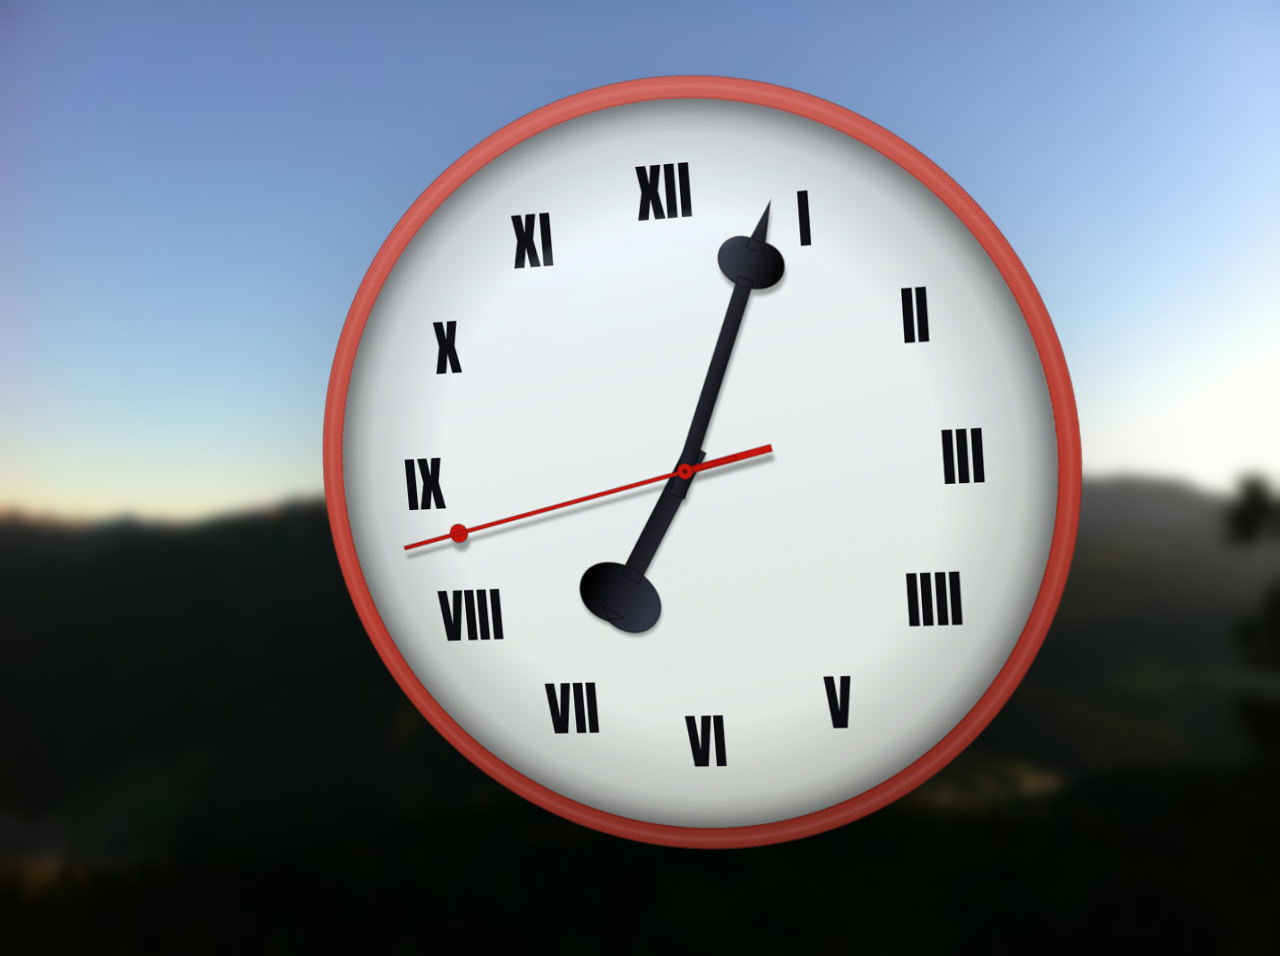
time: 7:03:43
